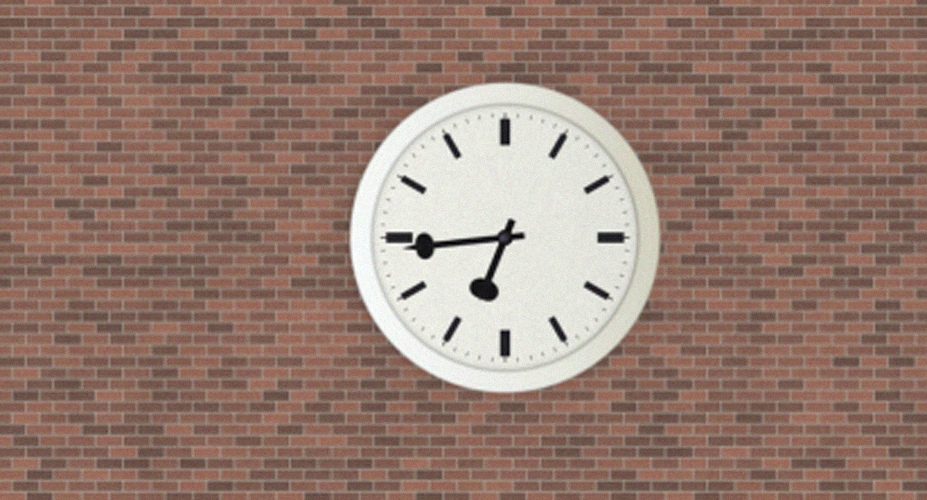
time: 6:44
